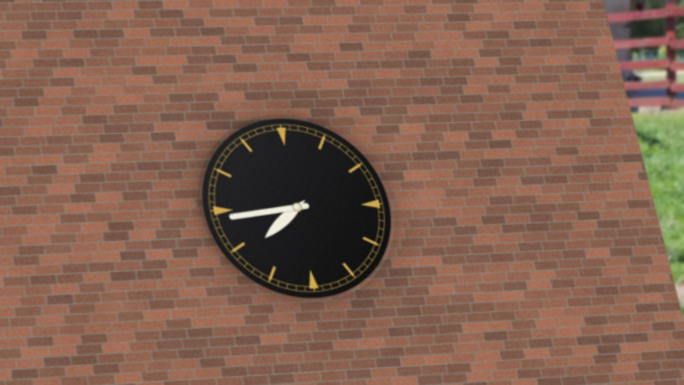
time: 7:44
